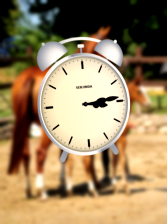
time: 3:14
